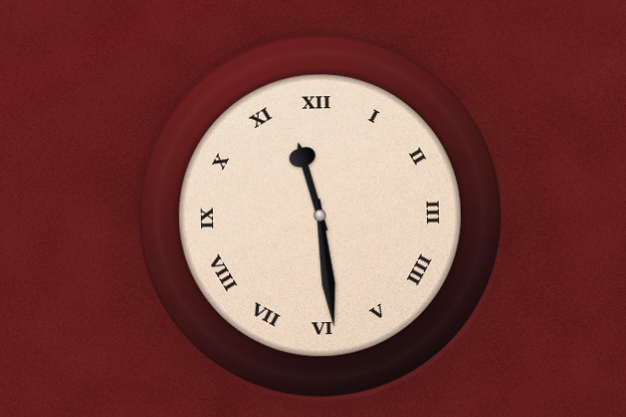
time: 11:29
